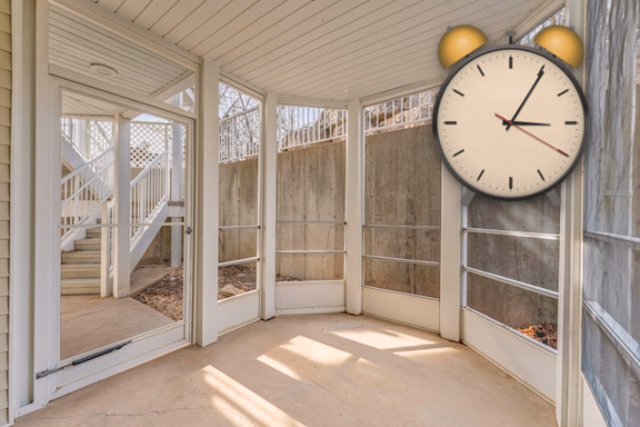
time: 3:05:20
